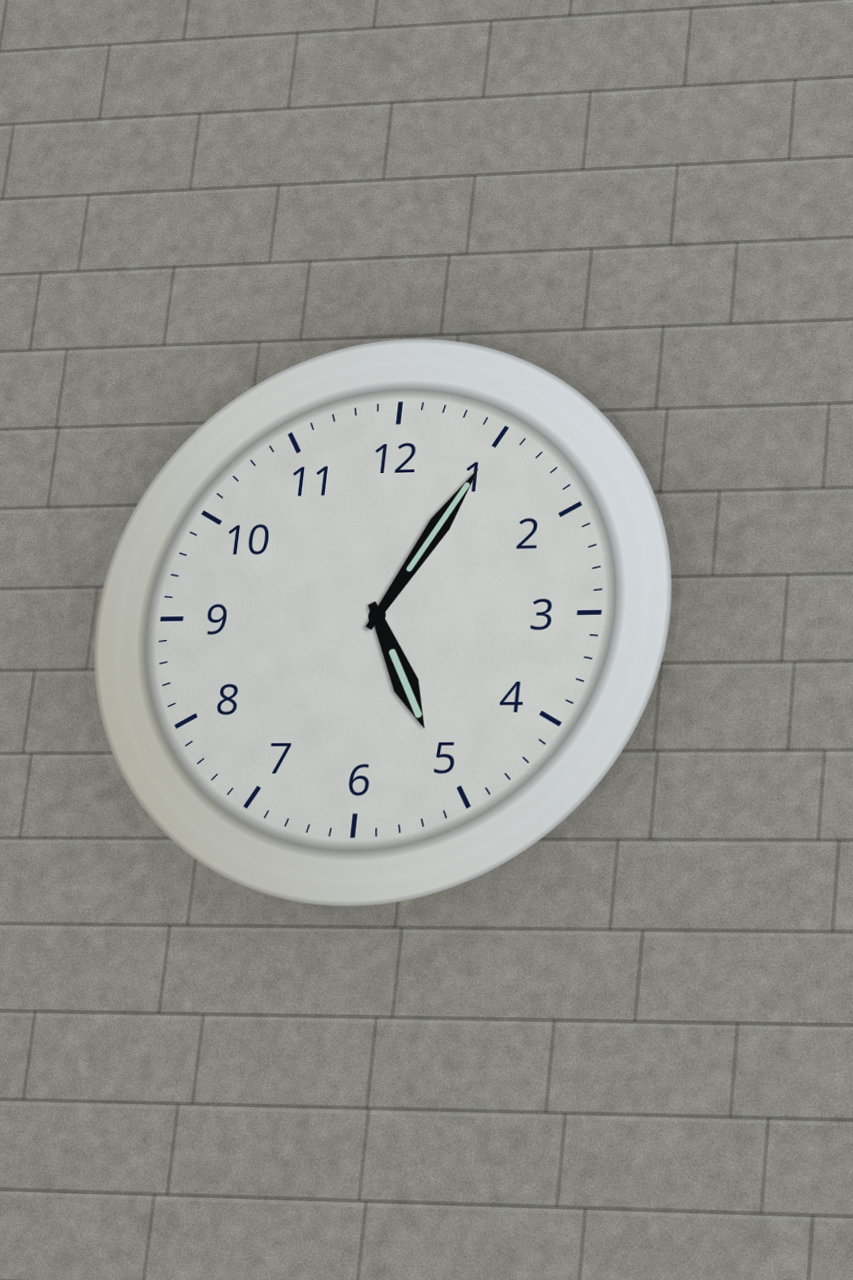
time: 5:05
